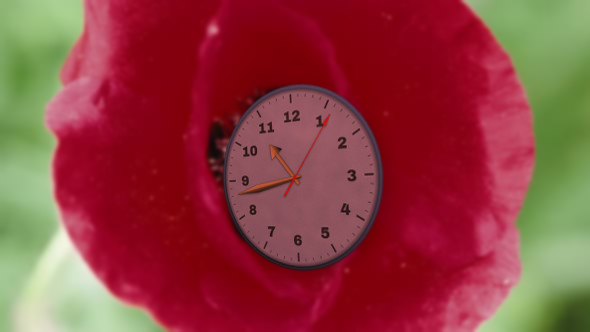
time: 10:43:06
